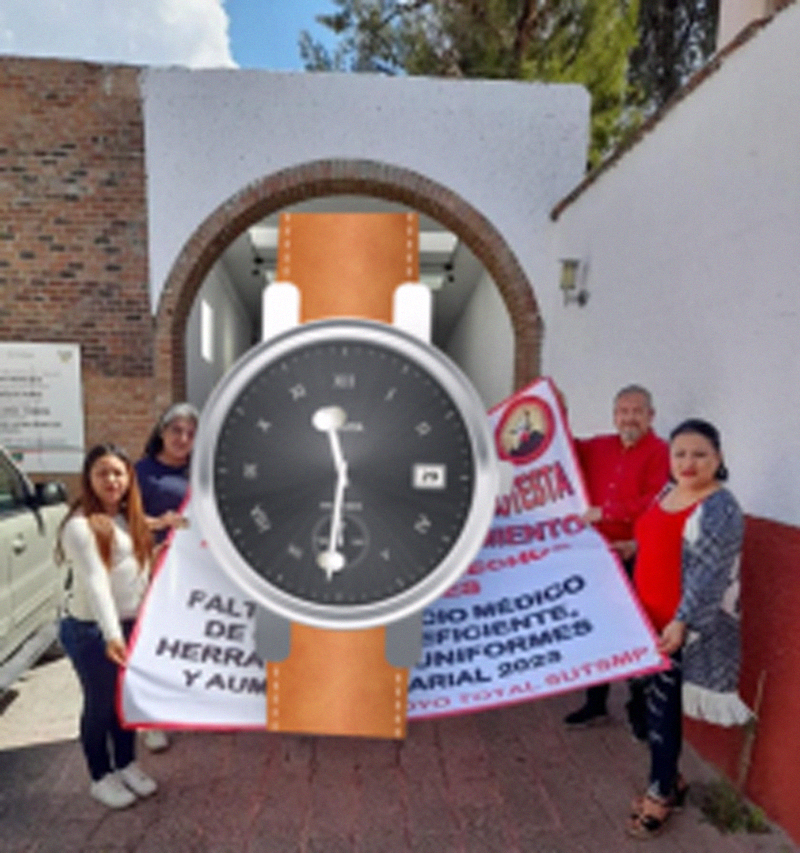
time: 11:31
